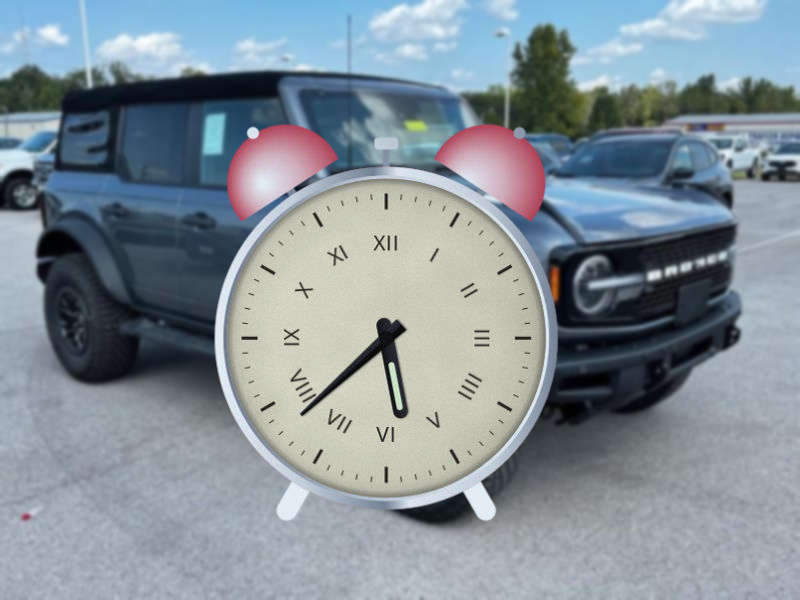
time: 5:38
